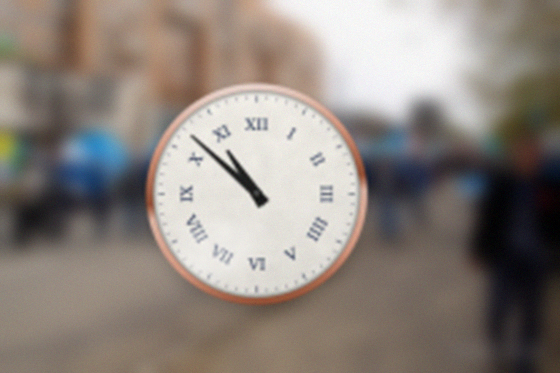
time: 10:52
